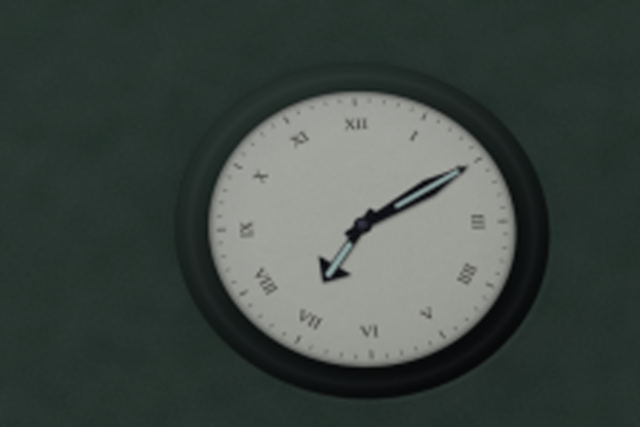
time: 7:10
